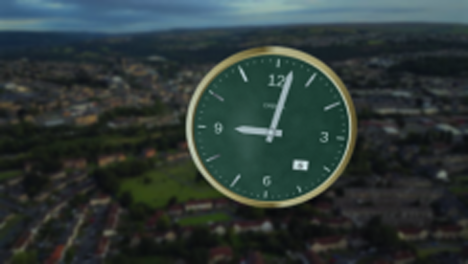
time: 9:02
